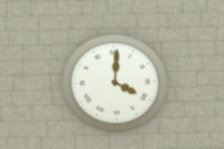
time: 4:01
